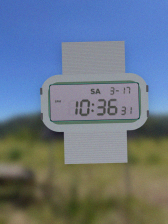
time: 10:36:31
